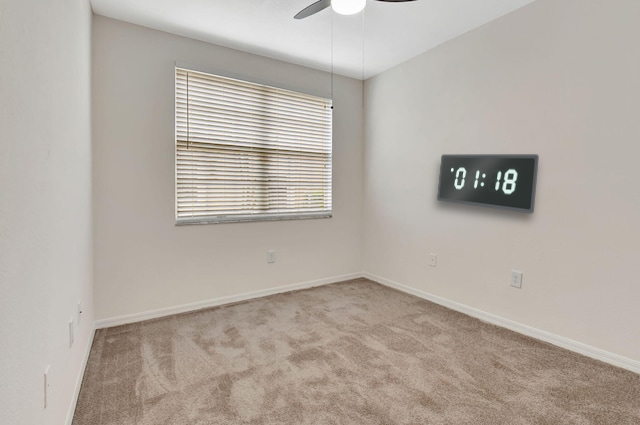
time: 1:18
